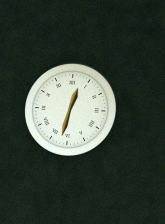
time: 12:32
